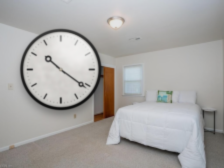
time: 10:21
